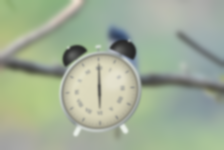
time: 6:00
